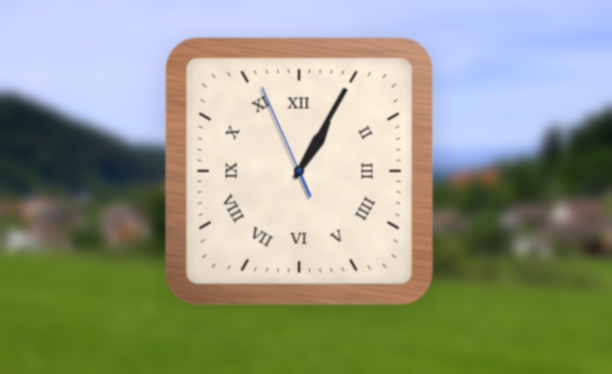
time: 1:04:56
